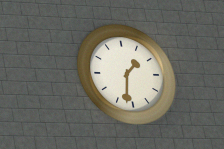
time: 1:32
